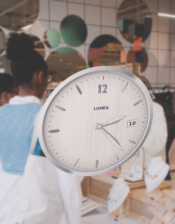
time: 2:23
